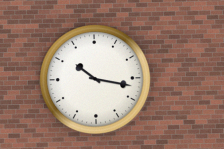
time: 10:17
